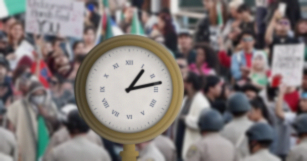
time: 1:13
